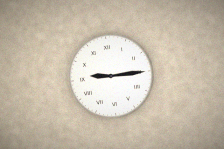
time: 9:15
